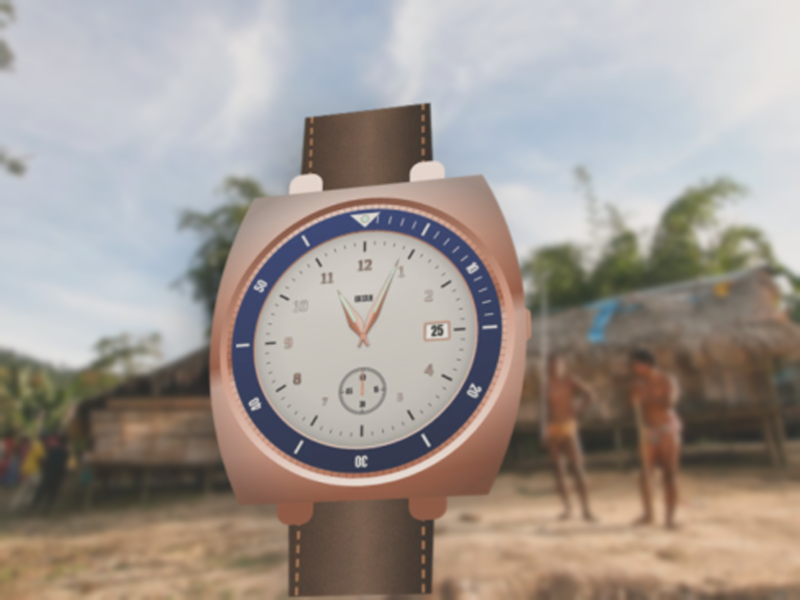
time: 11:04
